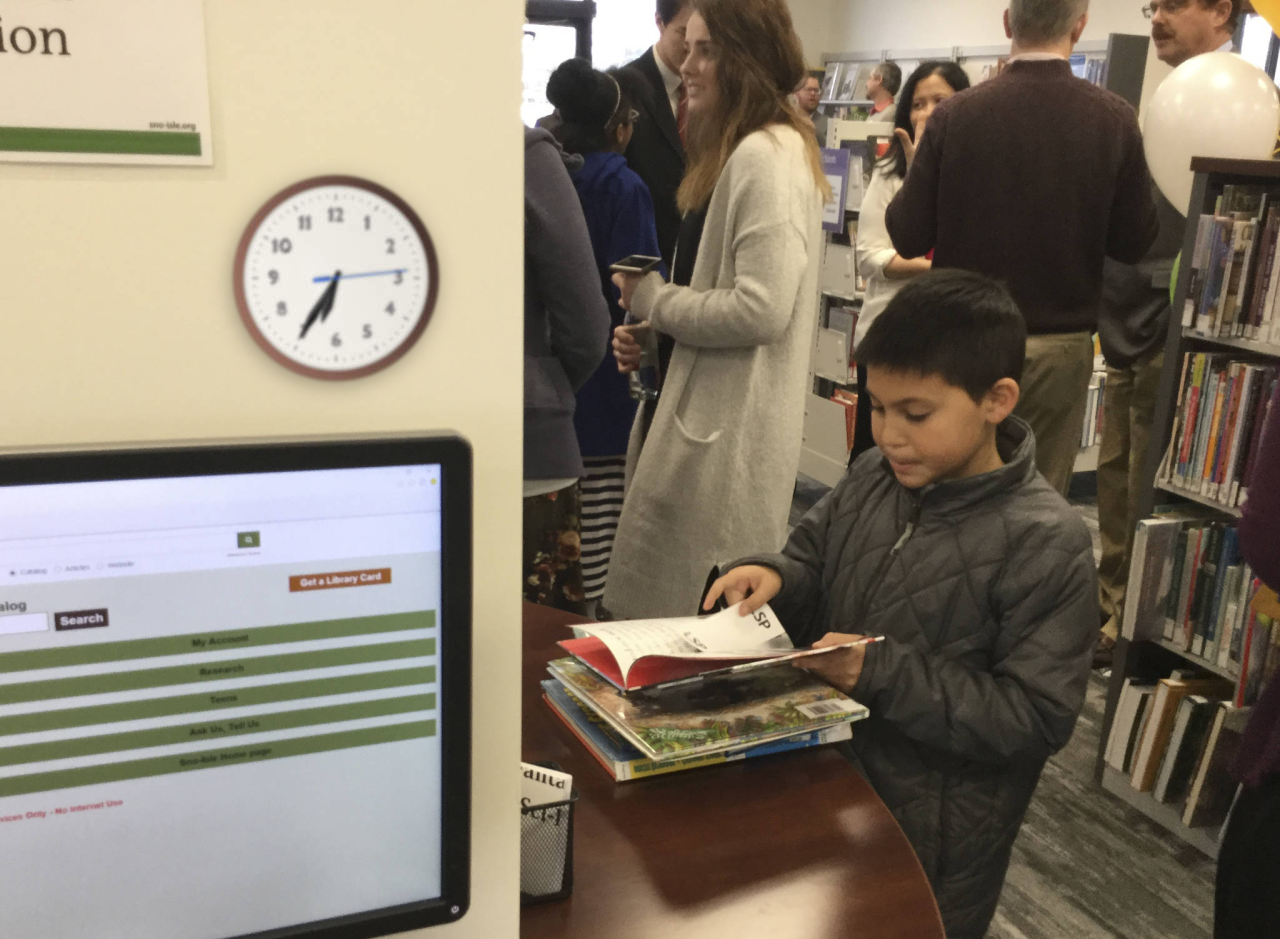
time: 6:35:14
